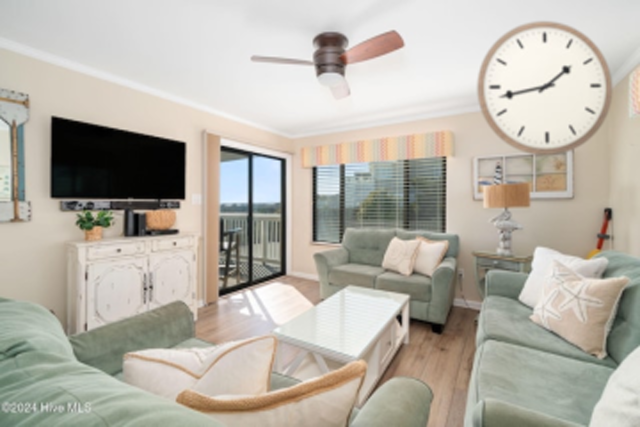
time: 1:43
